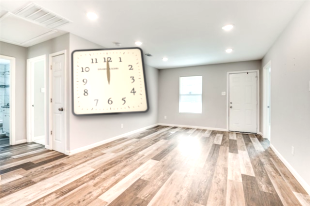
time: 12:00
